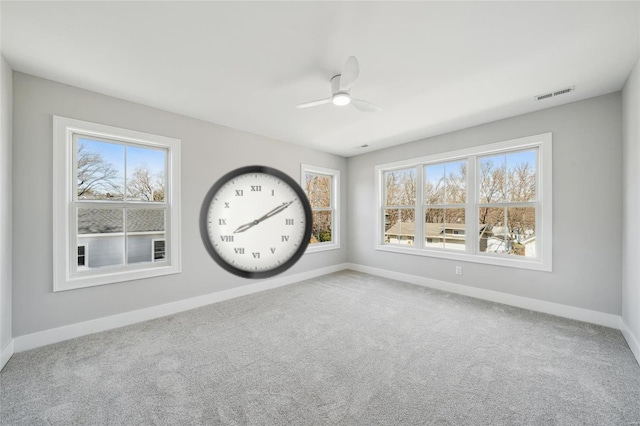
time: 8:10
